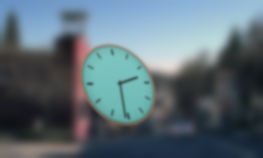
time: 2:31
